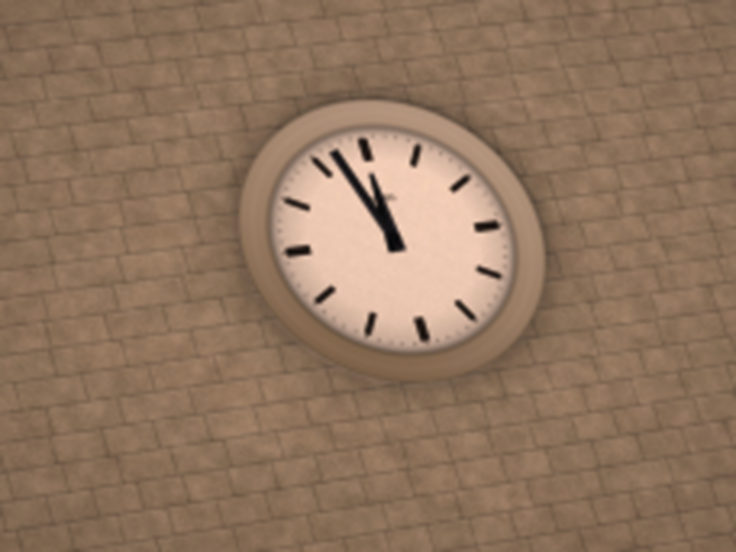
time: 11:57
